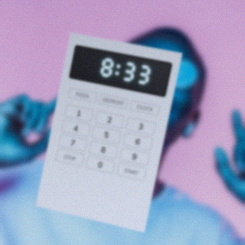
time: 8:33
